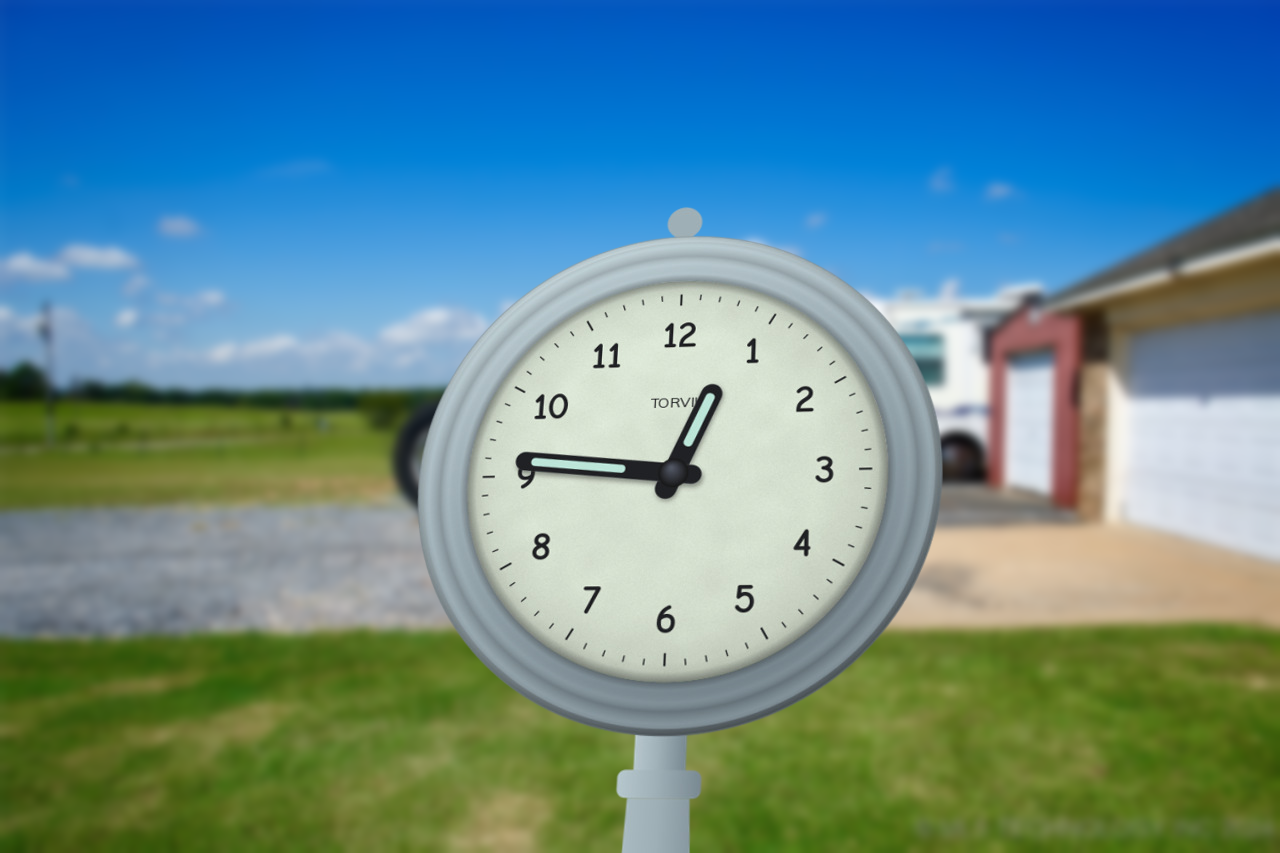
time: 12:46
